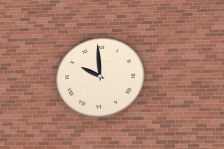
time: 9:59
